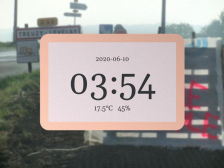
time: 3:54
